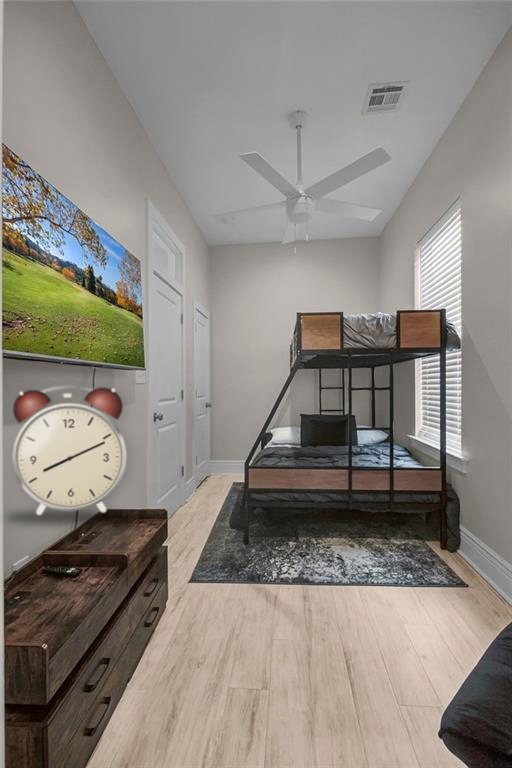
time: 8:11
